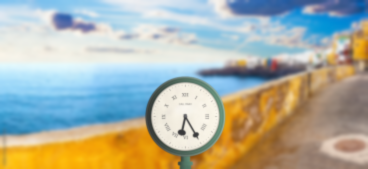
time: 6:25
